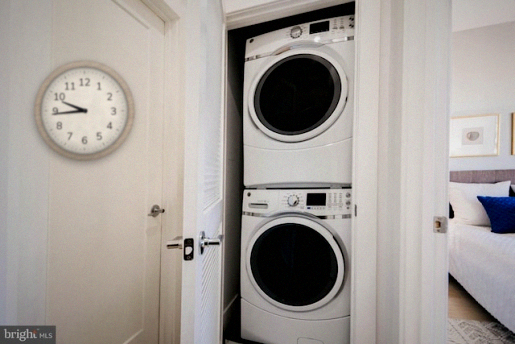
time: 9:44
